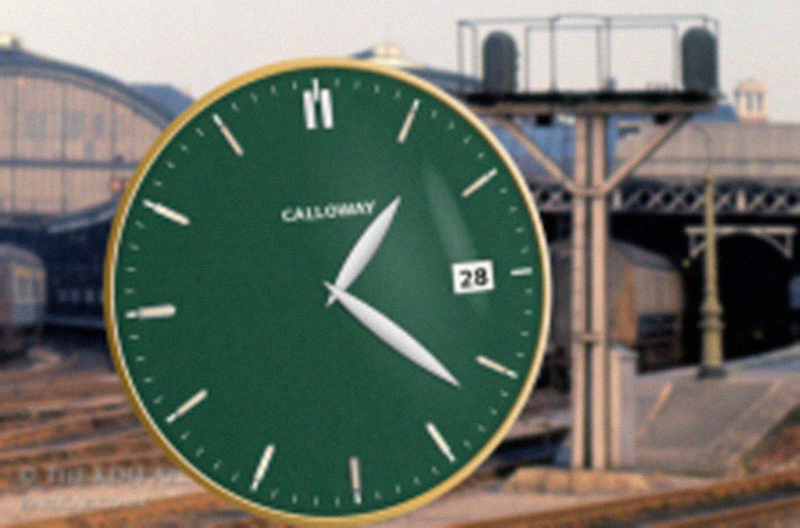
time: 1:22
